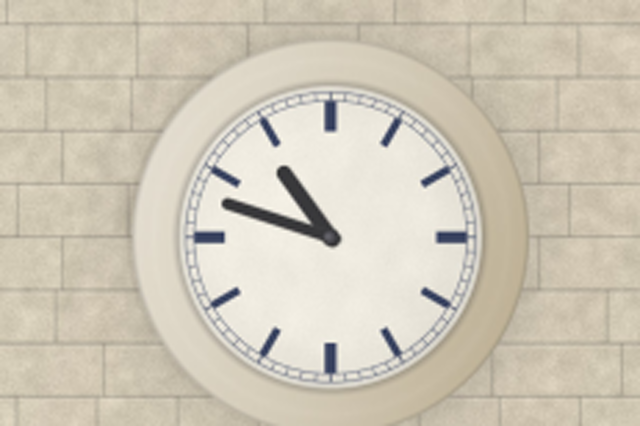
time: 10:48
